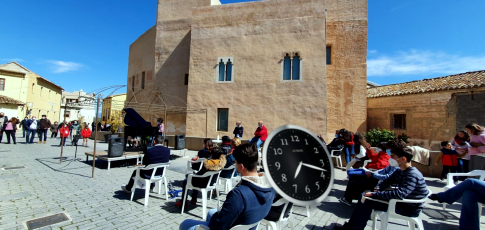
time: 7:18
